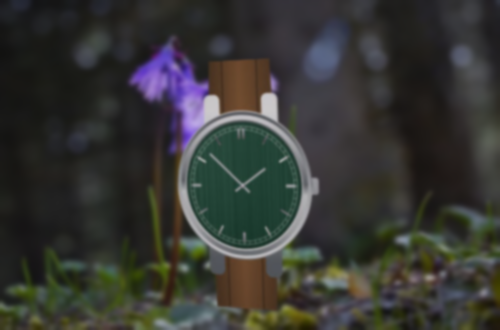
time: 1:52
